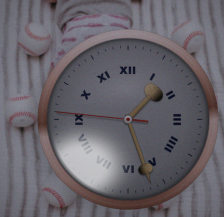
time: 1:26:46
